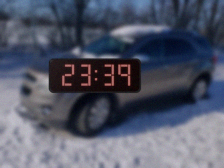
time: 23:39
